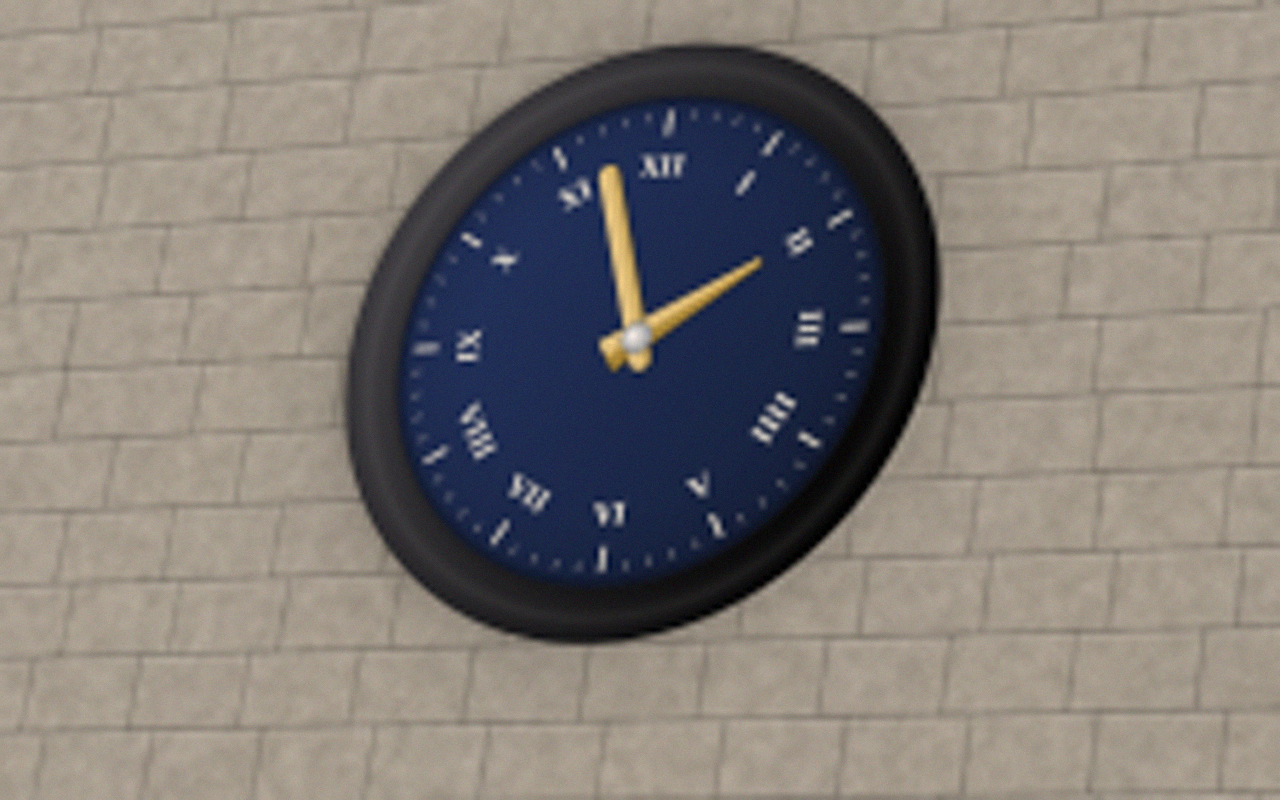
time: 1:57
